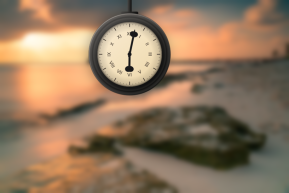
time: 6:02
